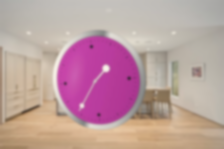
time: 1:36
